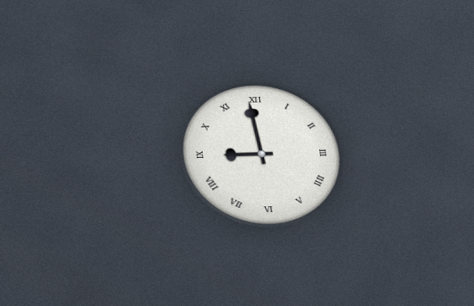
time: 8:59
